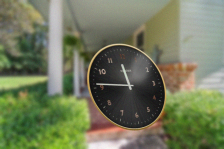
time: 11:46
